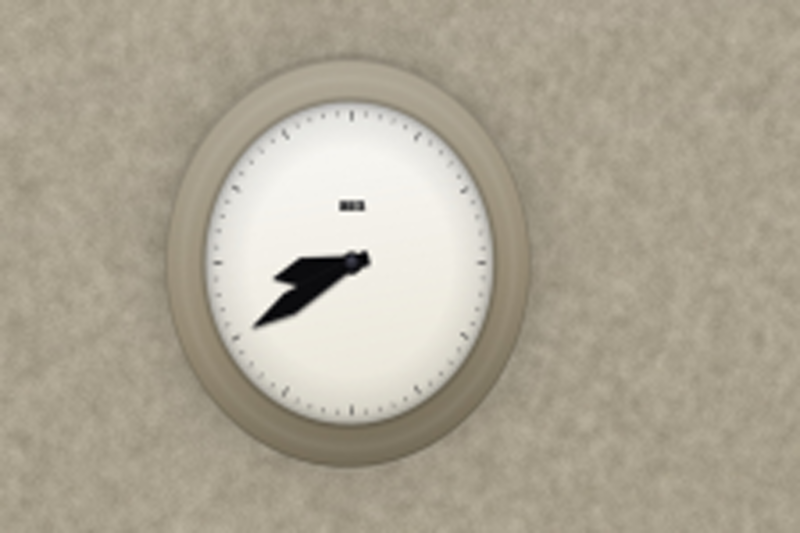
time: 8:40
